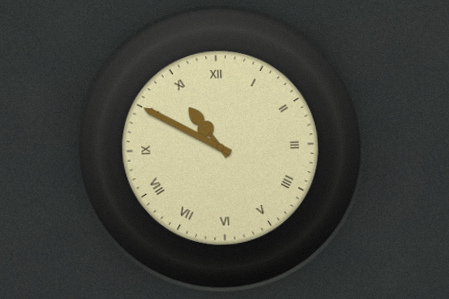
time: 10:50
